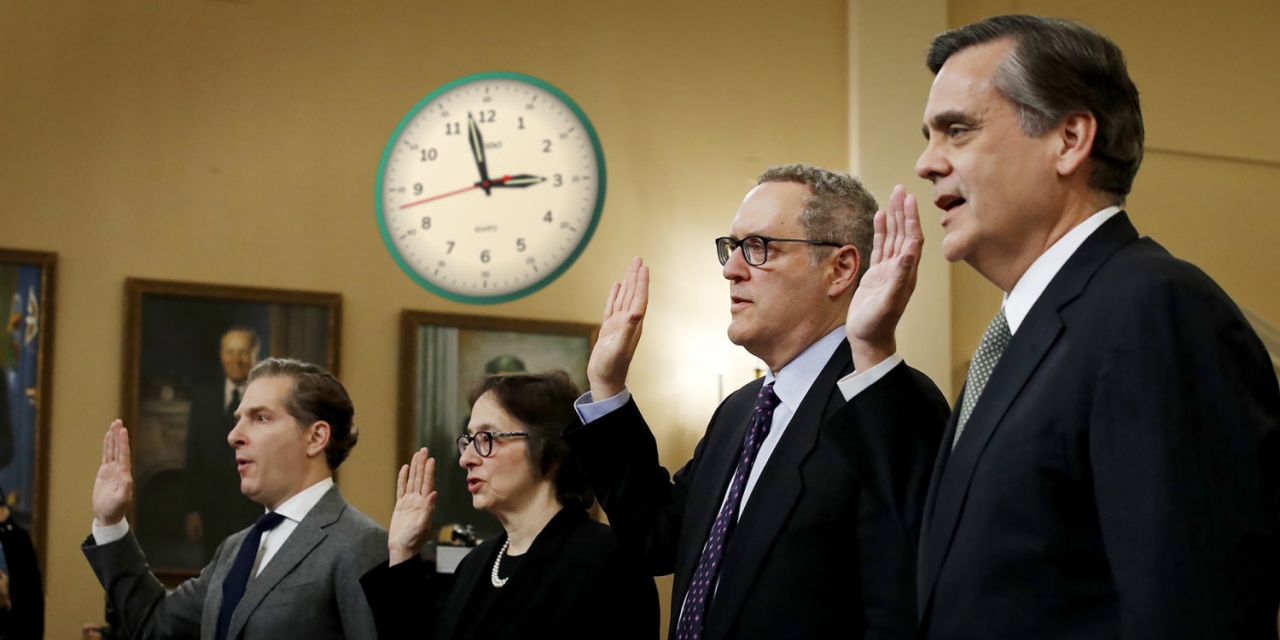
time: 2:57:43
